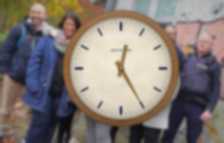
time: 12:25
